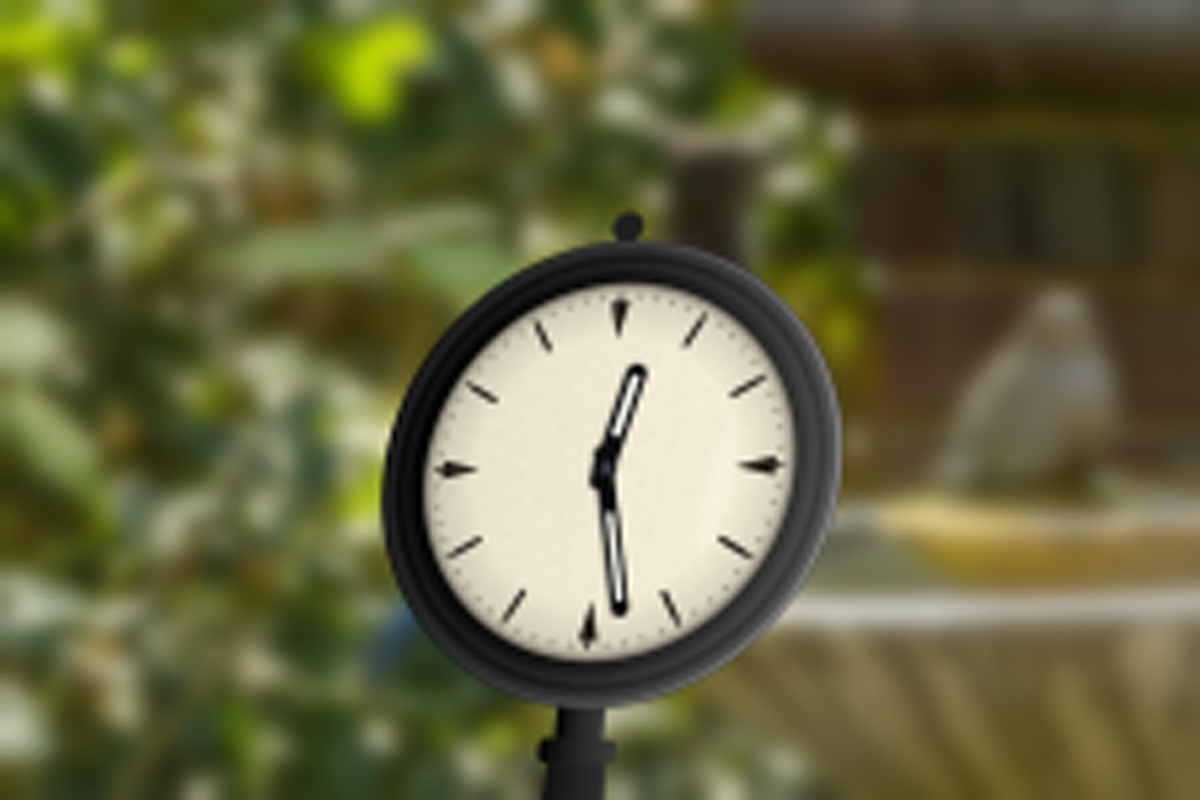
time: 12:28
